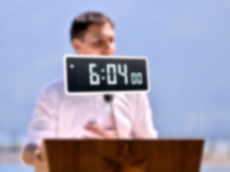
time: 6:04
